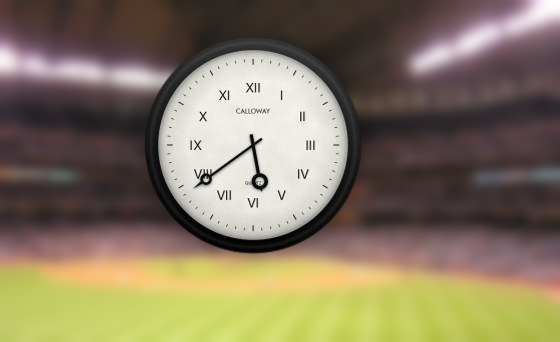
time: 5:39
